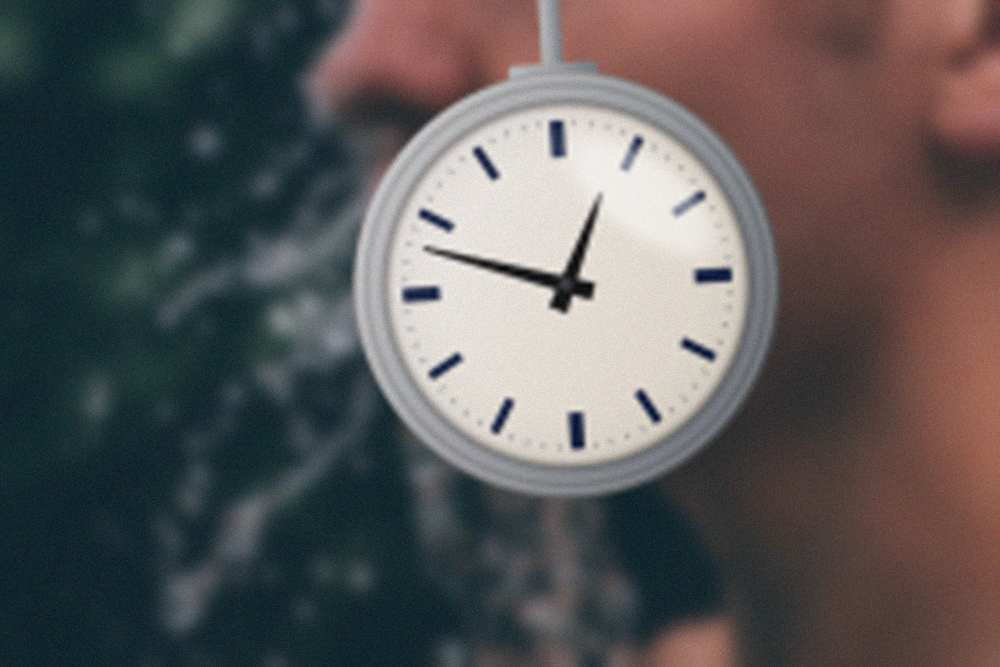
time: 12:48
